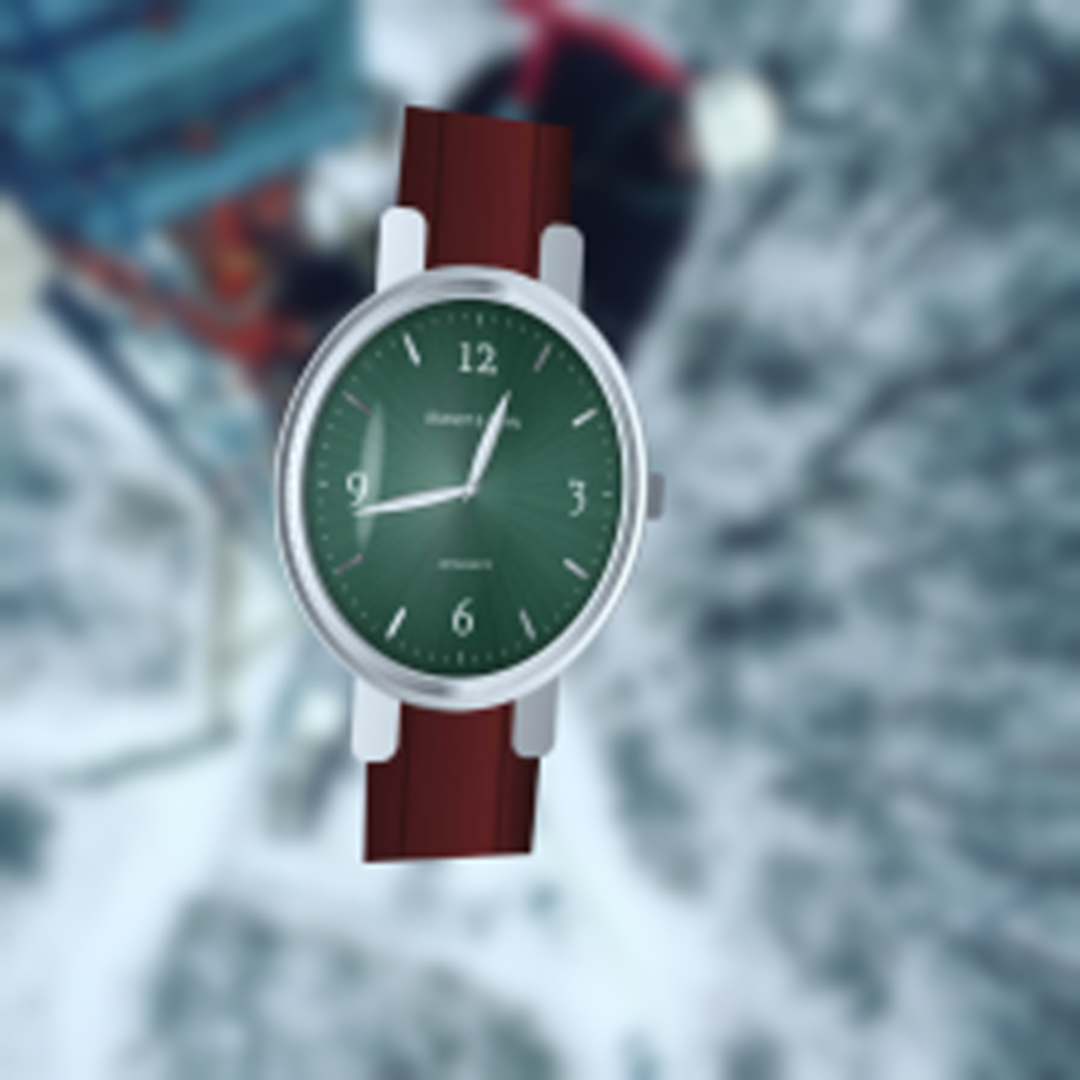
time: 12:43
